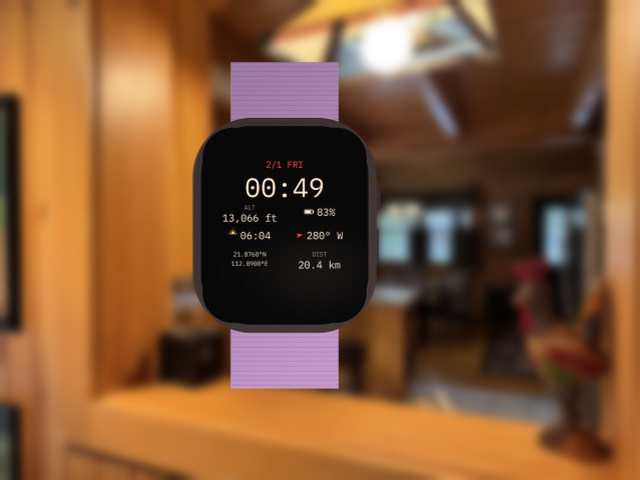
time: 0:49
